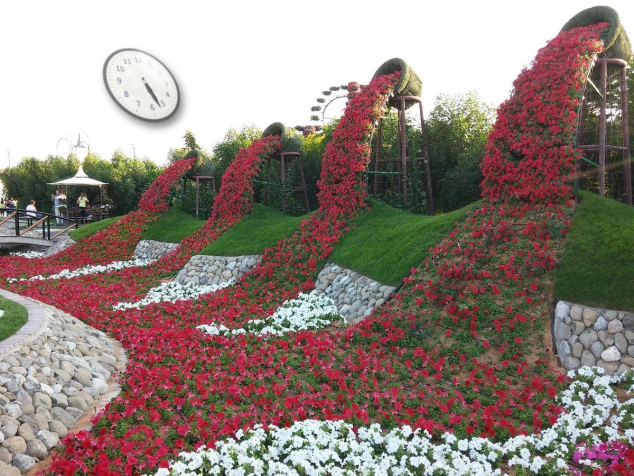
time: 5:27
